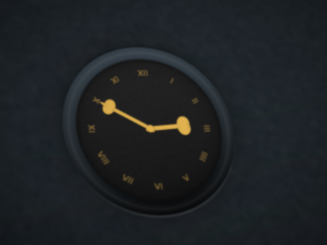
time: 2:50
